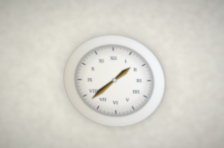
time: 1:38
